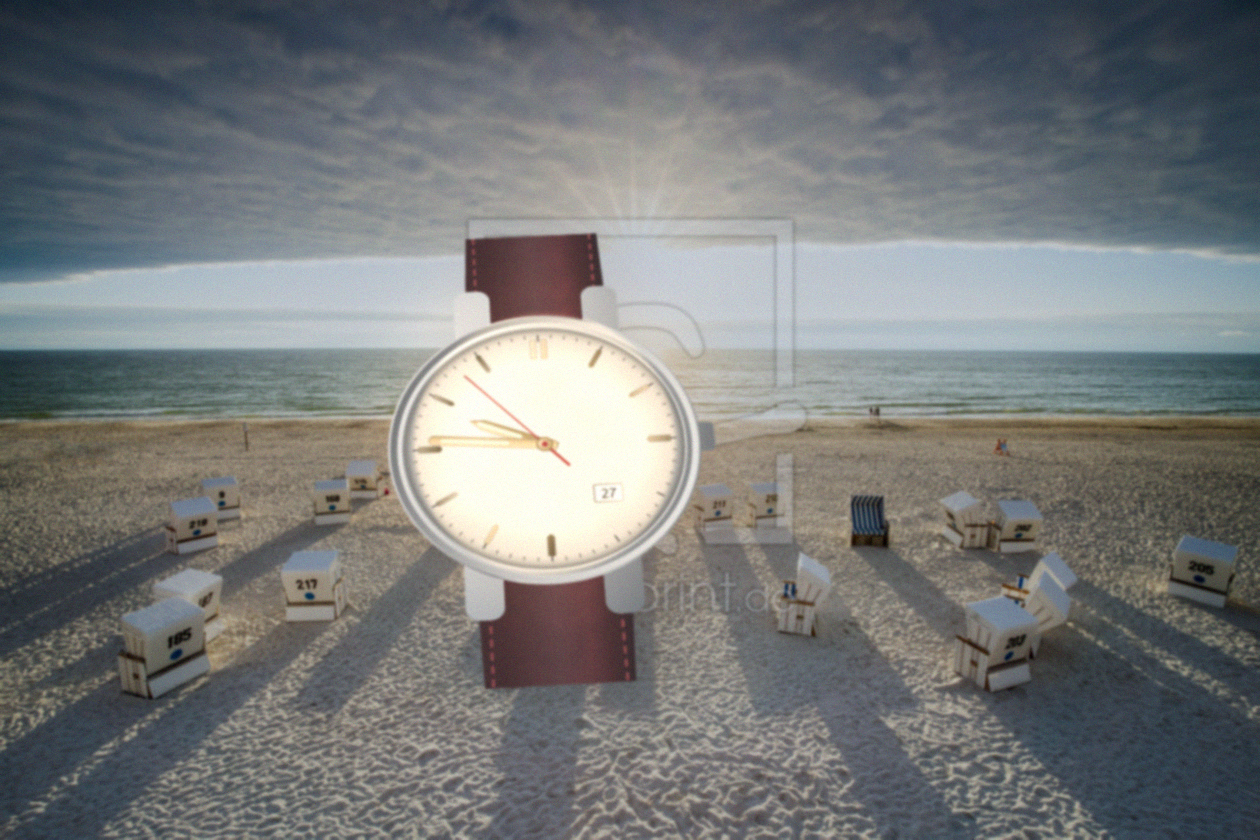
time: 9:45:53
